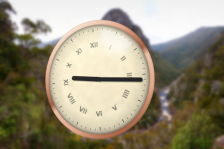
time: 9:16
